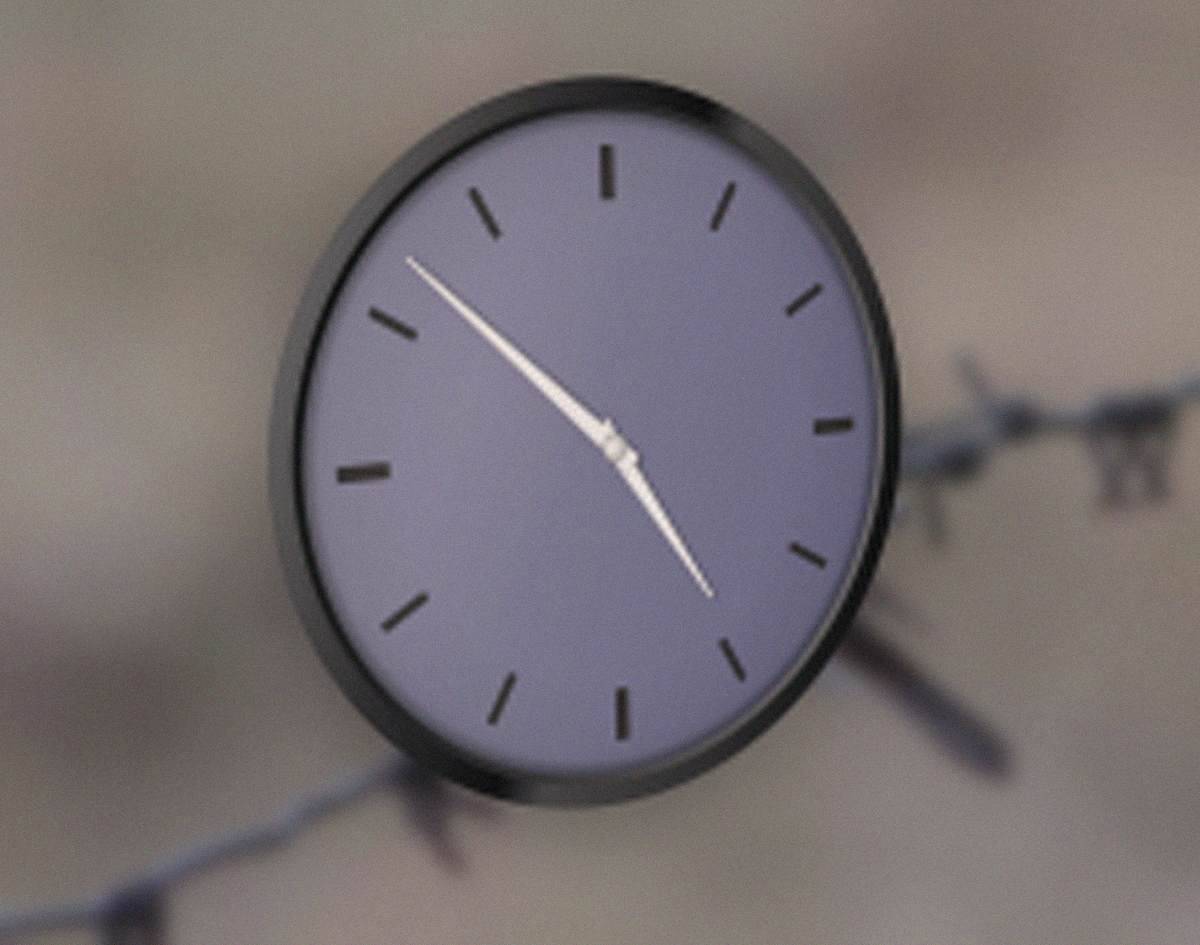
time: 4:52
